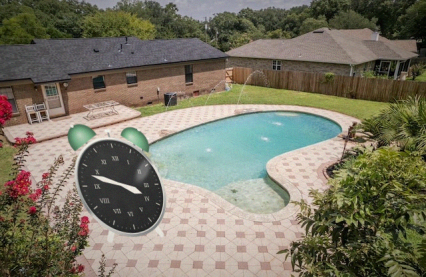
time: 3:48
